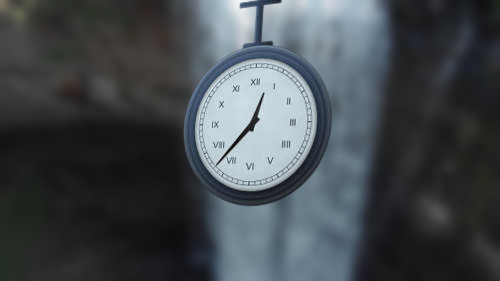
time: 12:37
